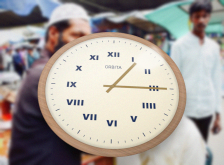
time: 1:15
